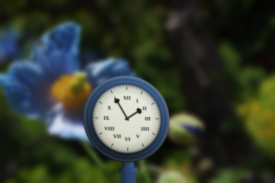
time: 1:55
